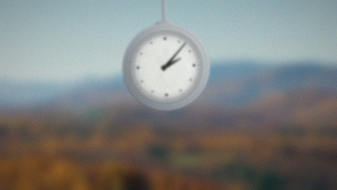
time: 2:07
